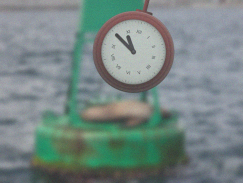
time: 10:50
